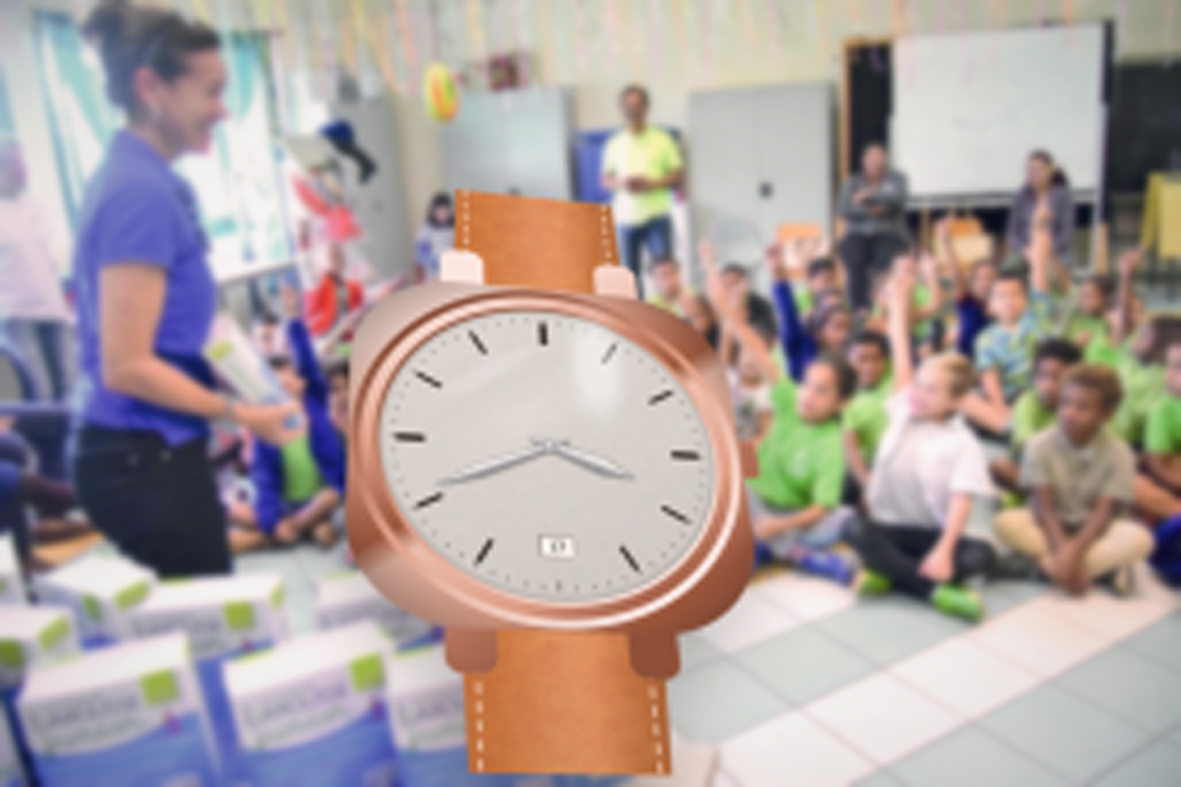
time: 3:41
